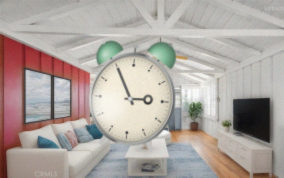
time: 2:55
